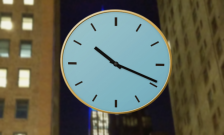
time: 10:19
